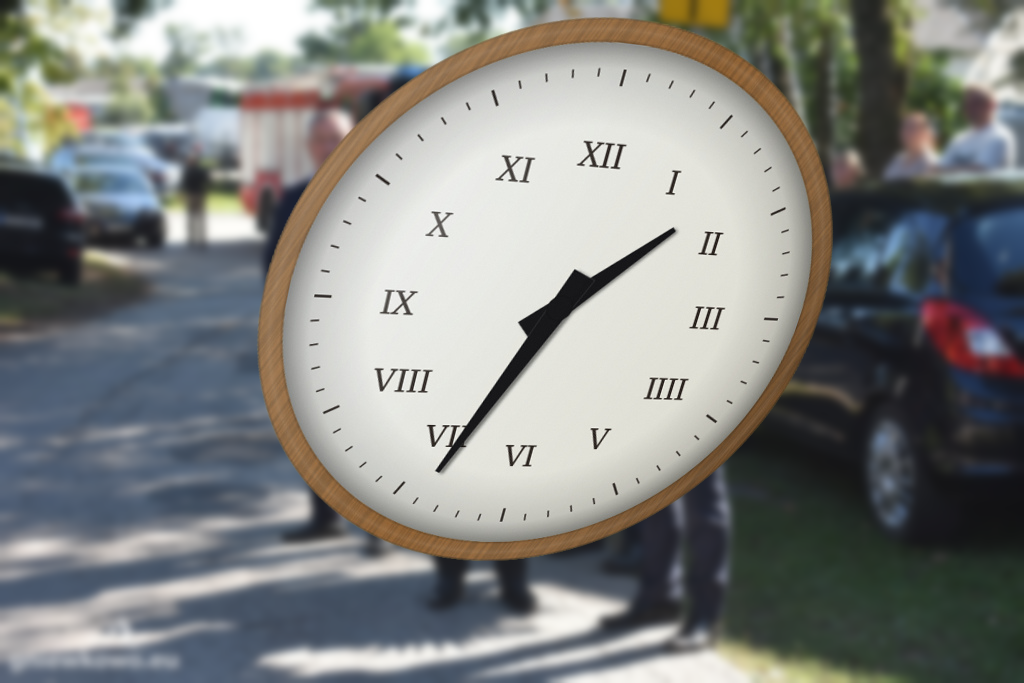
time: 1:34
